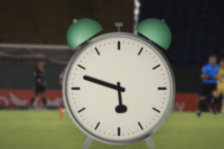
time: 5:48
